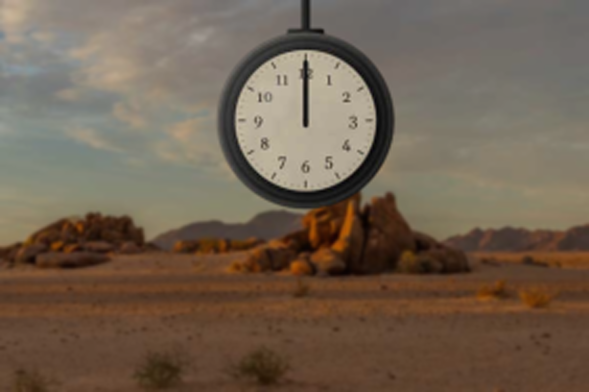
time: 12:00
